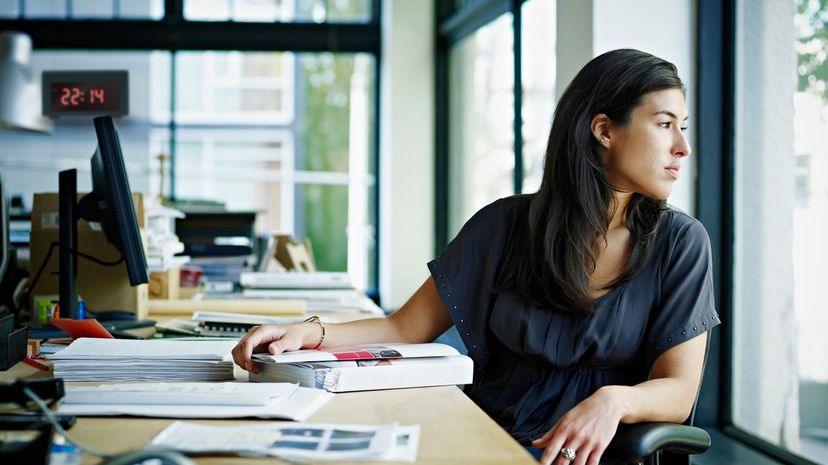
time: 22:14
